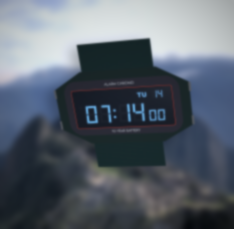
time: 7:14:00
